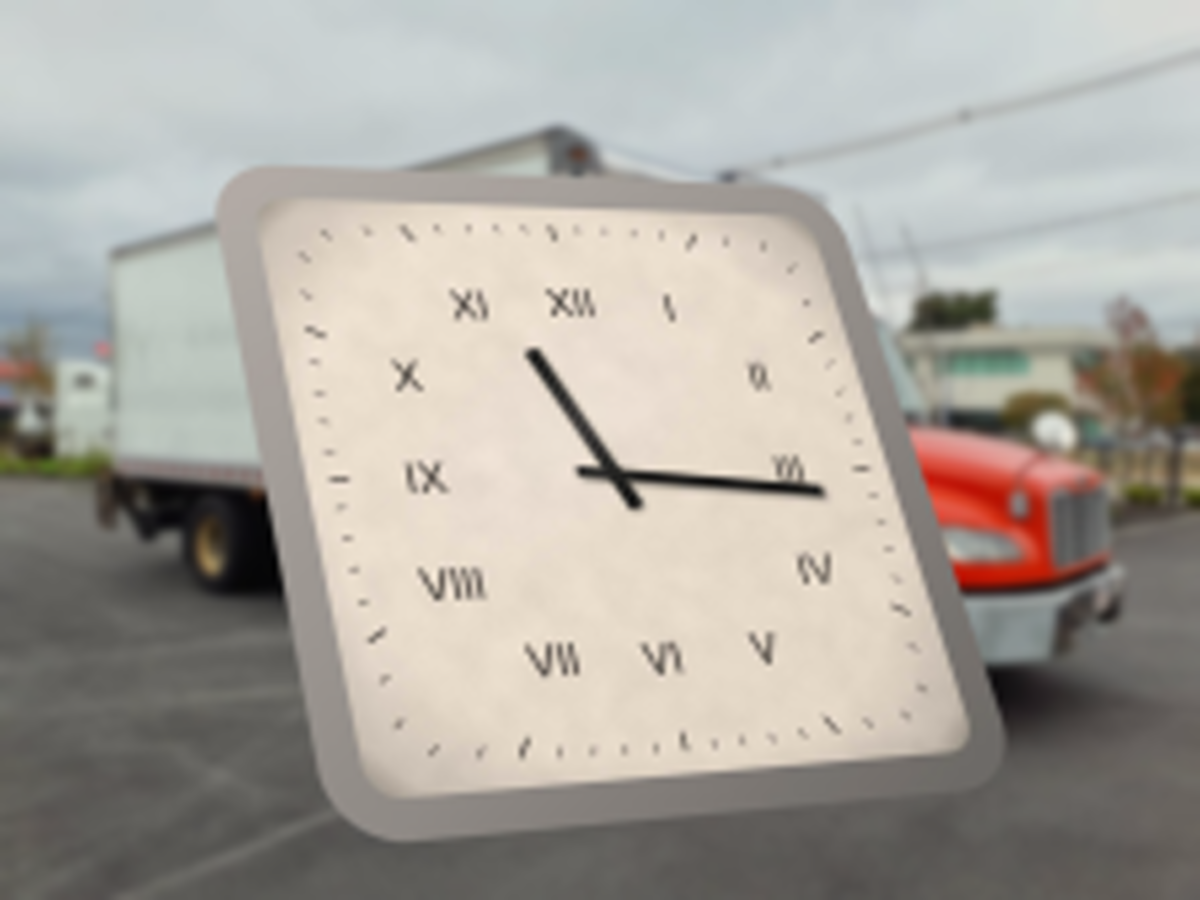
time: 11:16
